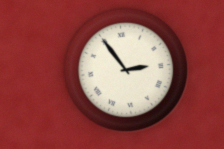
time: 2:55
